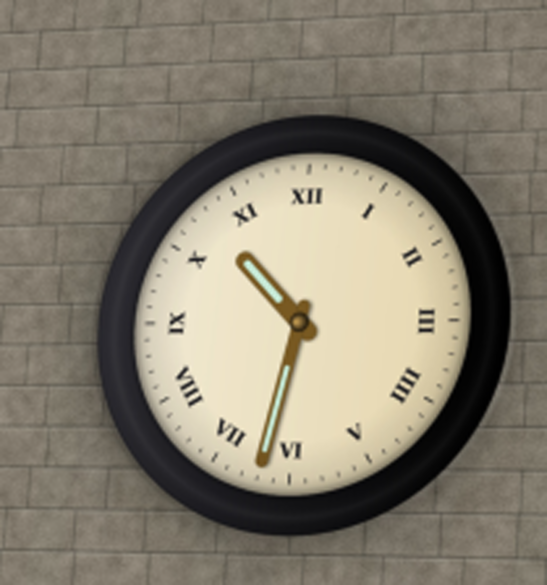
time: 10:32
